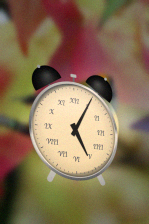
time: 5:05
